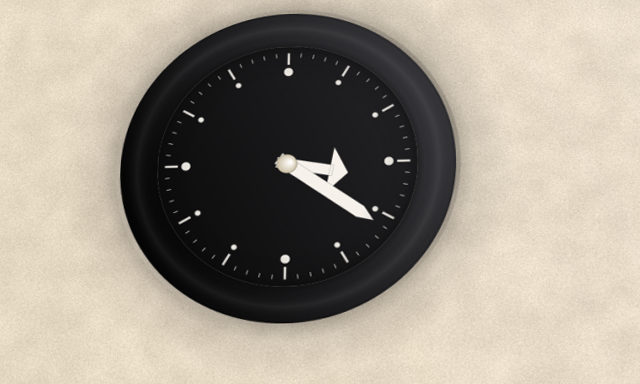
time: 3:21
